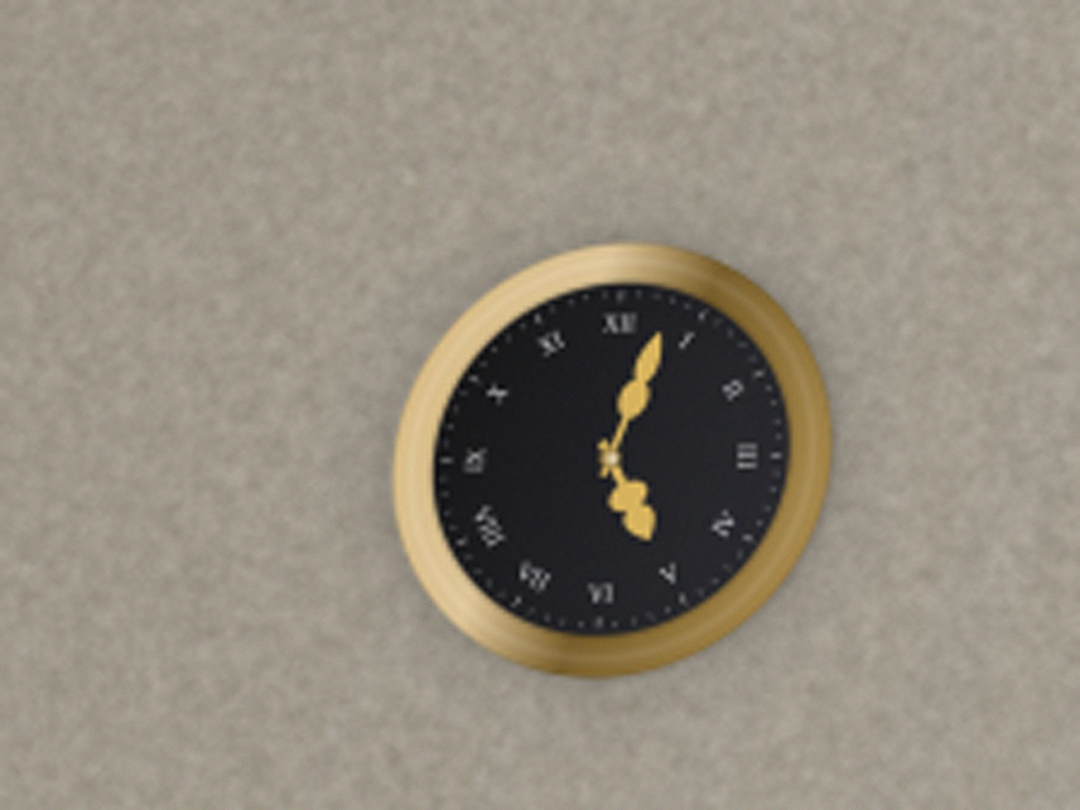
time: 5:03
